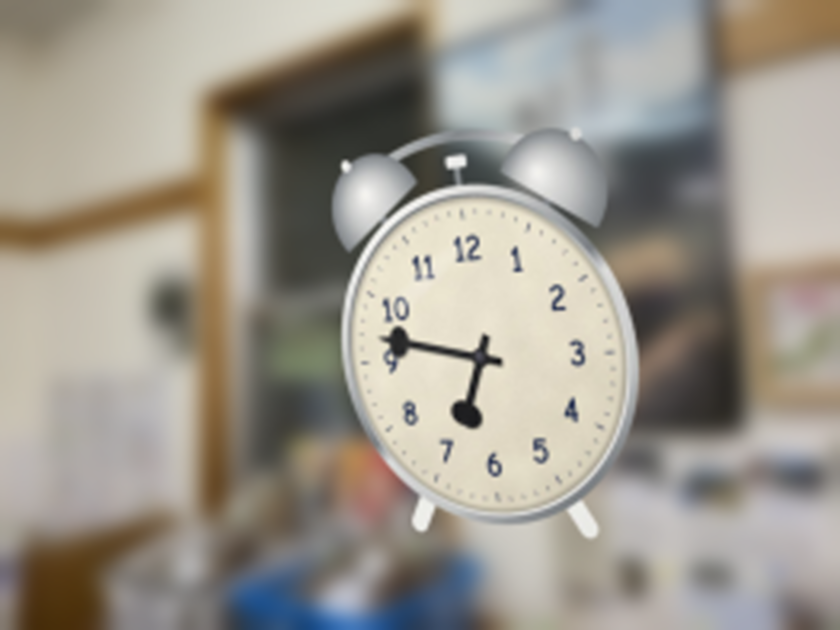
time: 6:47
